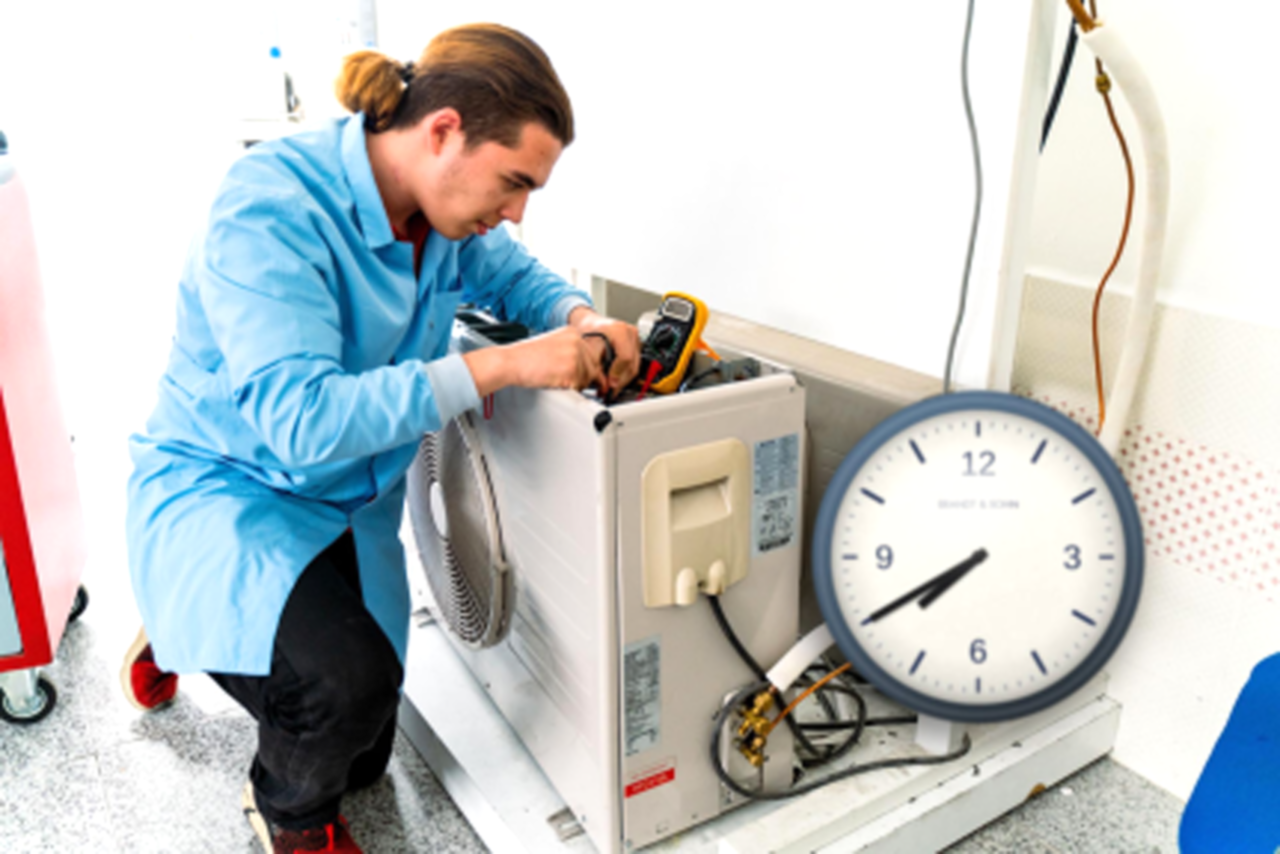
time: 7:40
